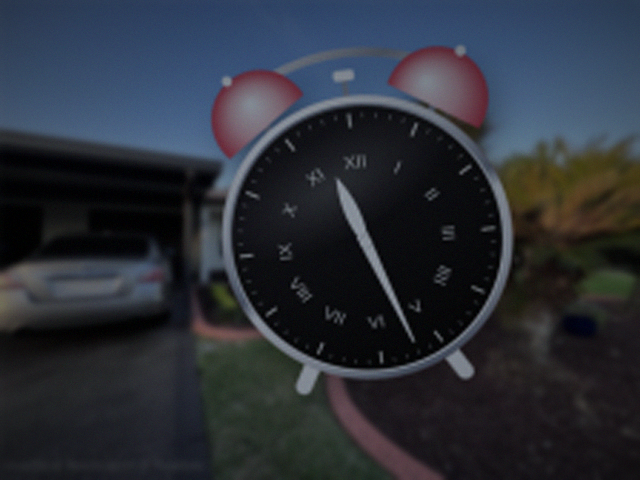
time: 11:27
